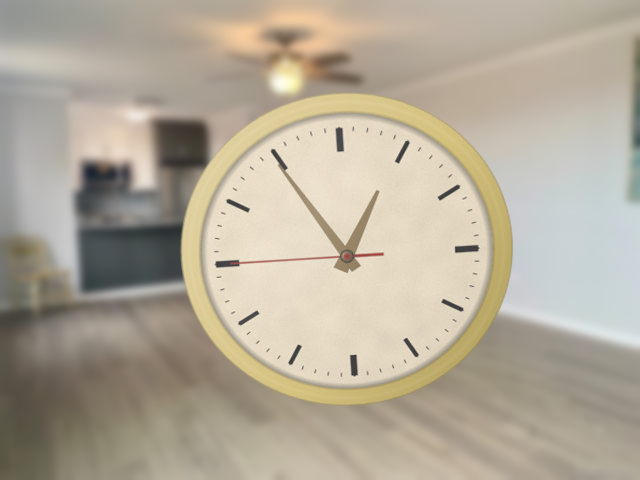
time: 12:54:45
